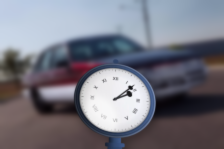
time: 2:08
